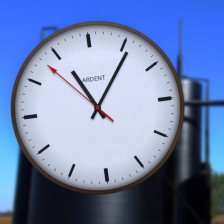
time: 11:05:53
